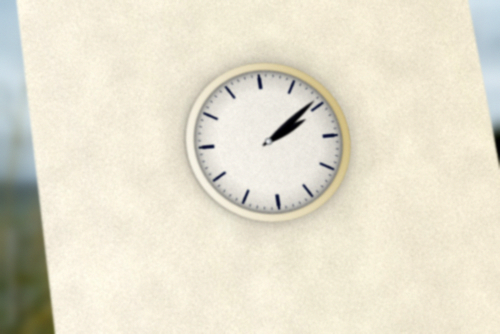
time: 2:09
